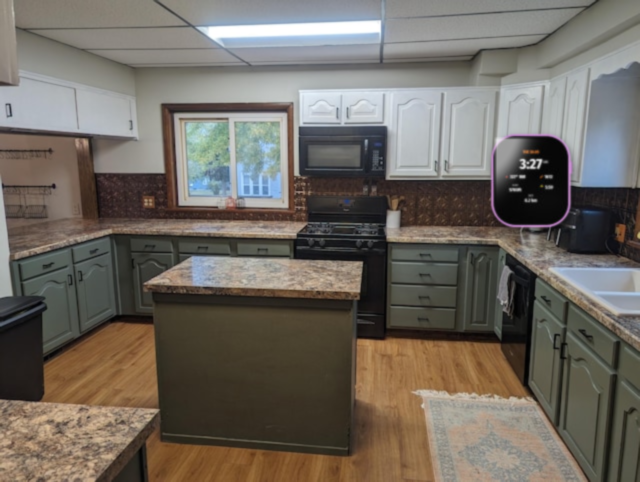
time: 3:27
